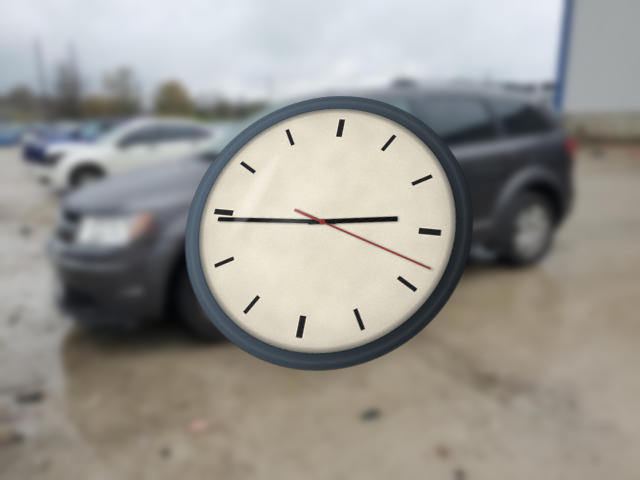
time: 2:44:18
